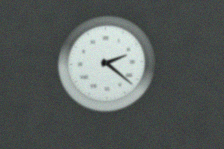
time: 2:22
